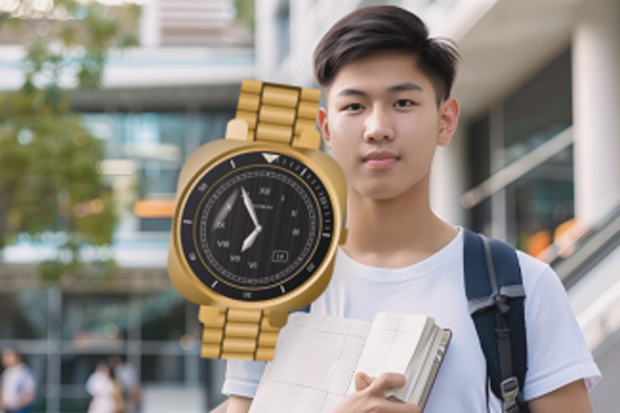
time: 6:55
